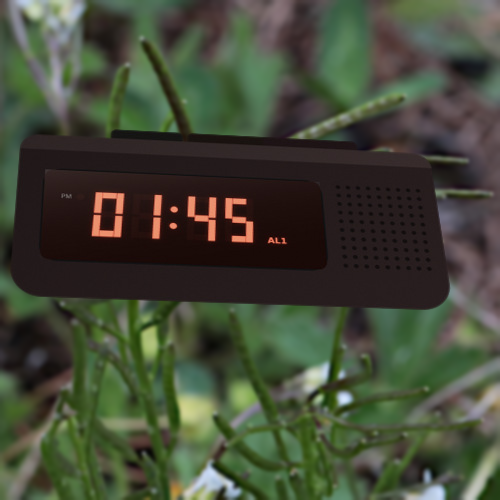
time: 1:45
